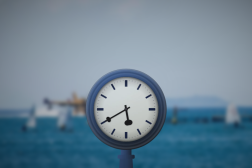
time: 5:40
